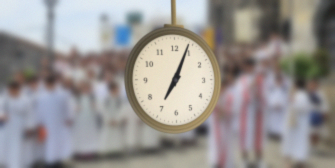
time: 7:04
